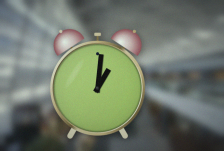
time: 1:01
